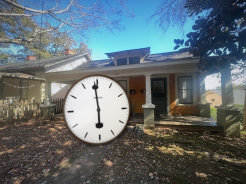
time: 5:59
